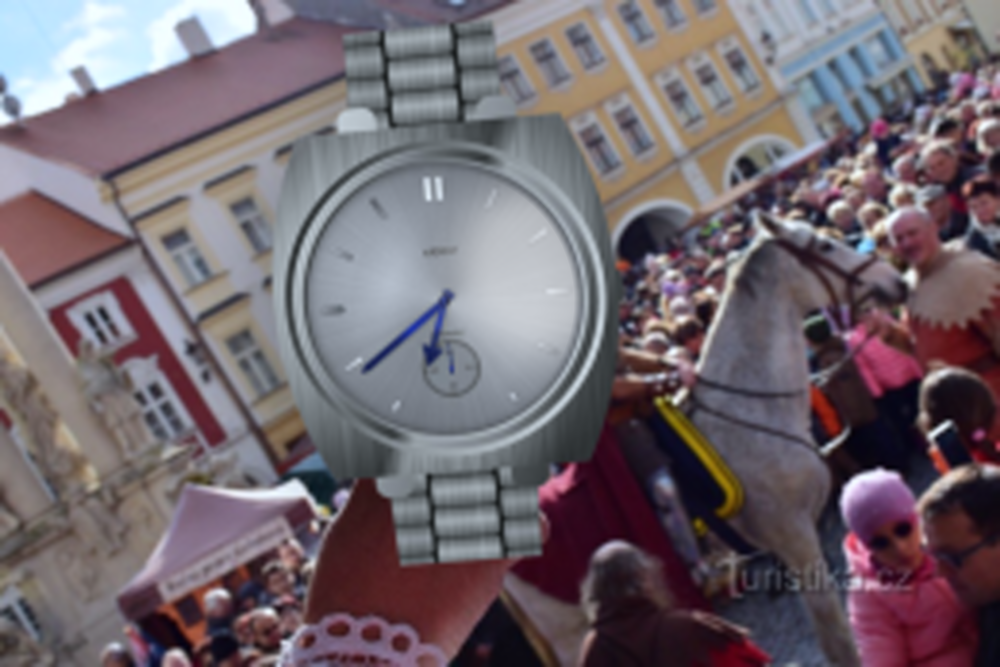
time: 6:39
